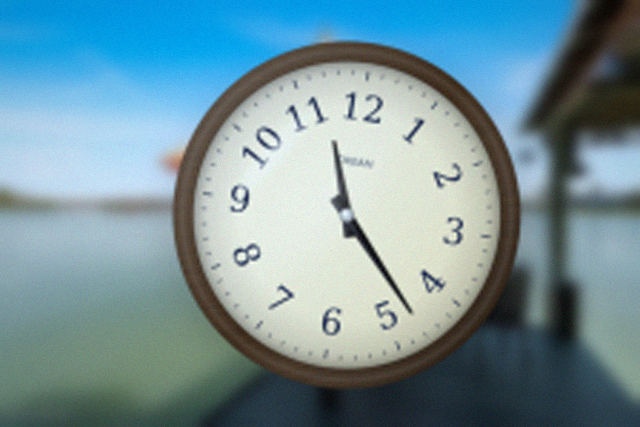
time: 11:23
